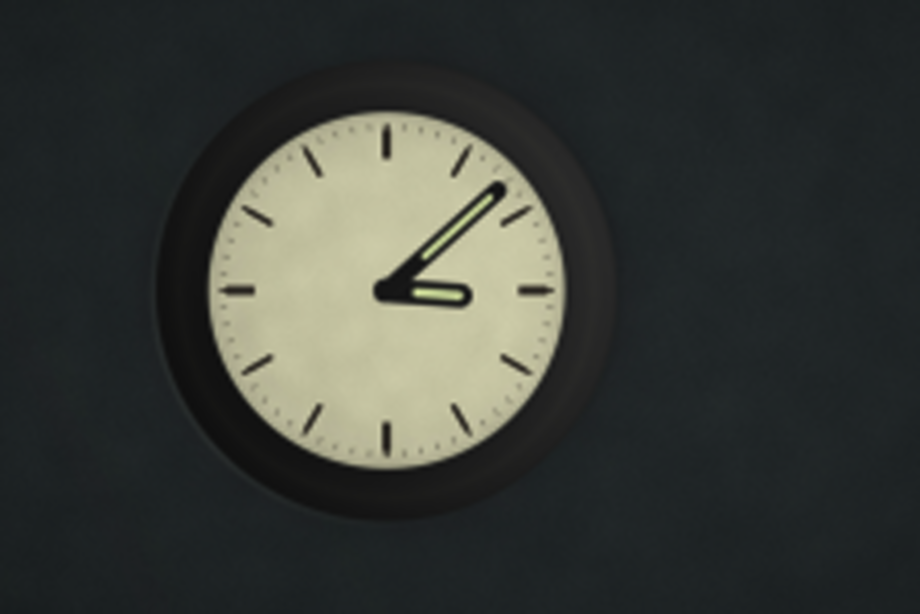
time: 3:08
